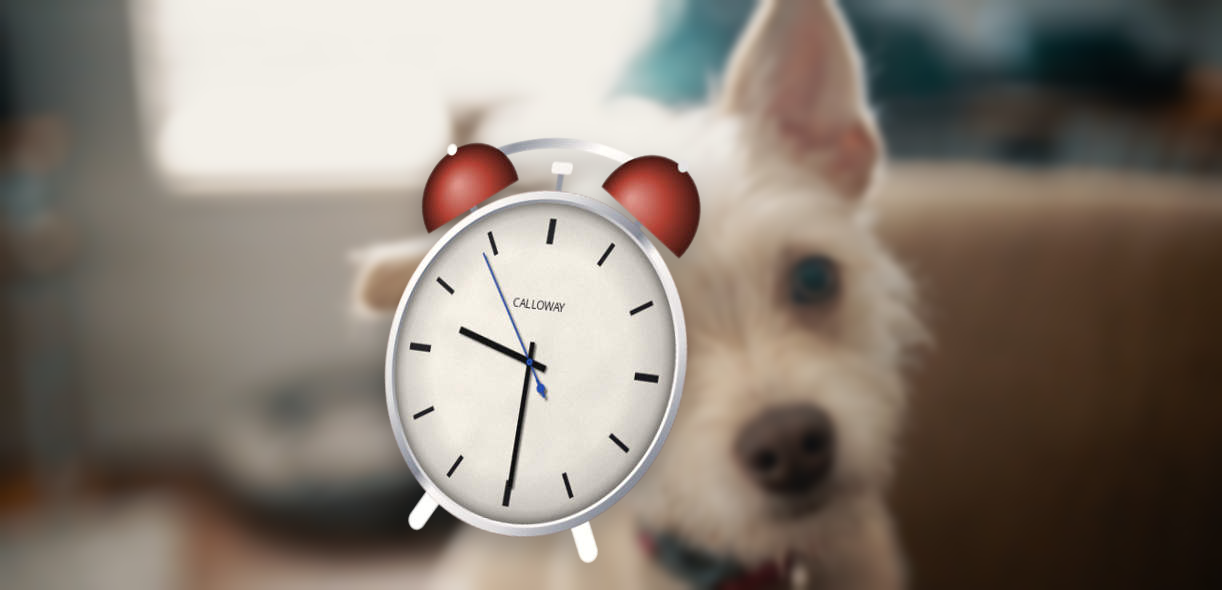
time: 9:29:54
